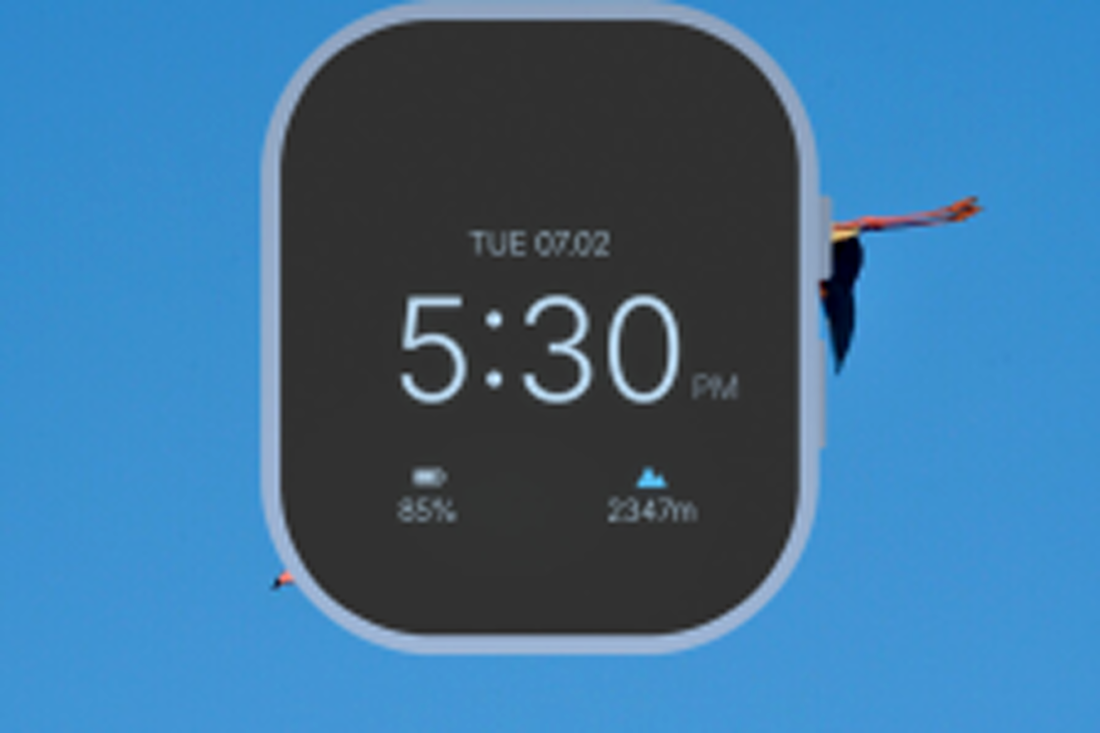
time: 5:30
